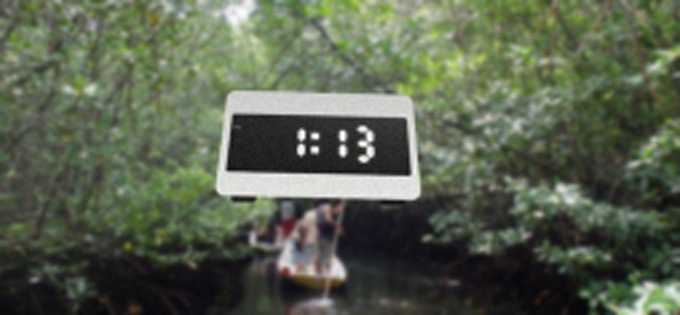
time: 1:13
